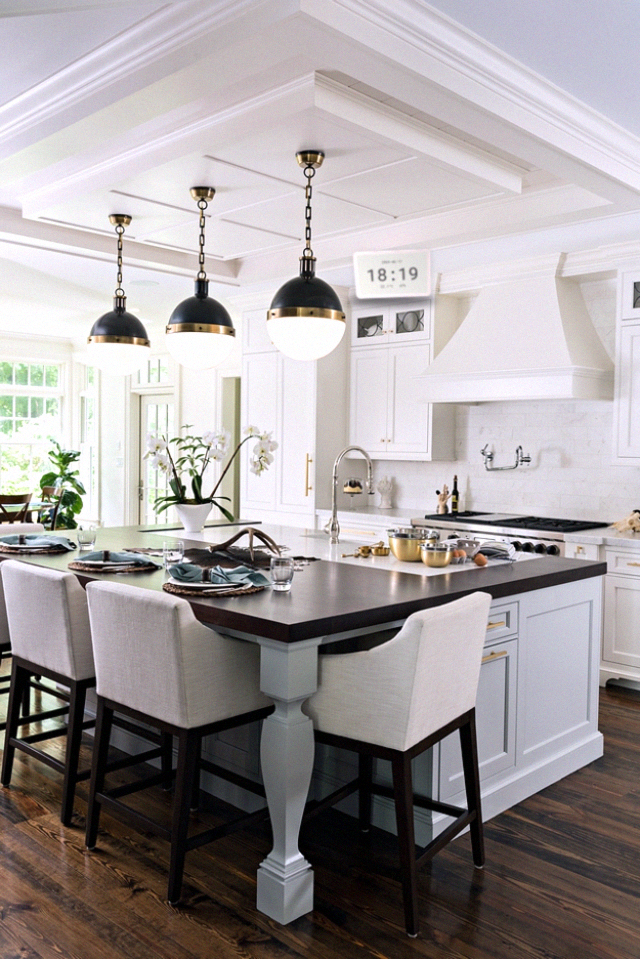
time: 18:19
